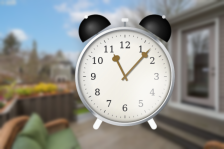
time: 11:07
